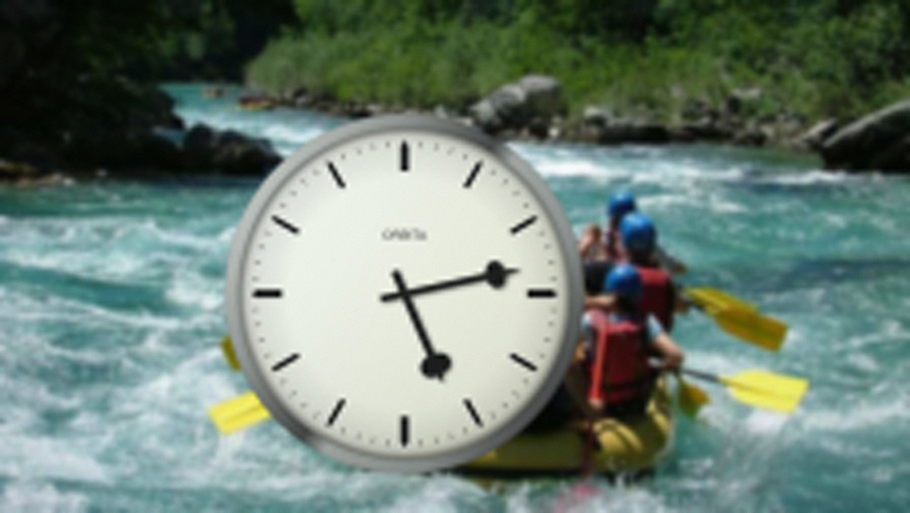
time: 5:13
